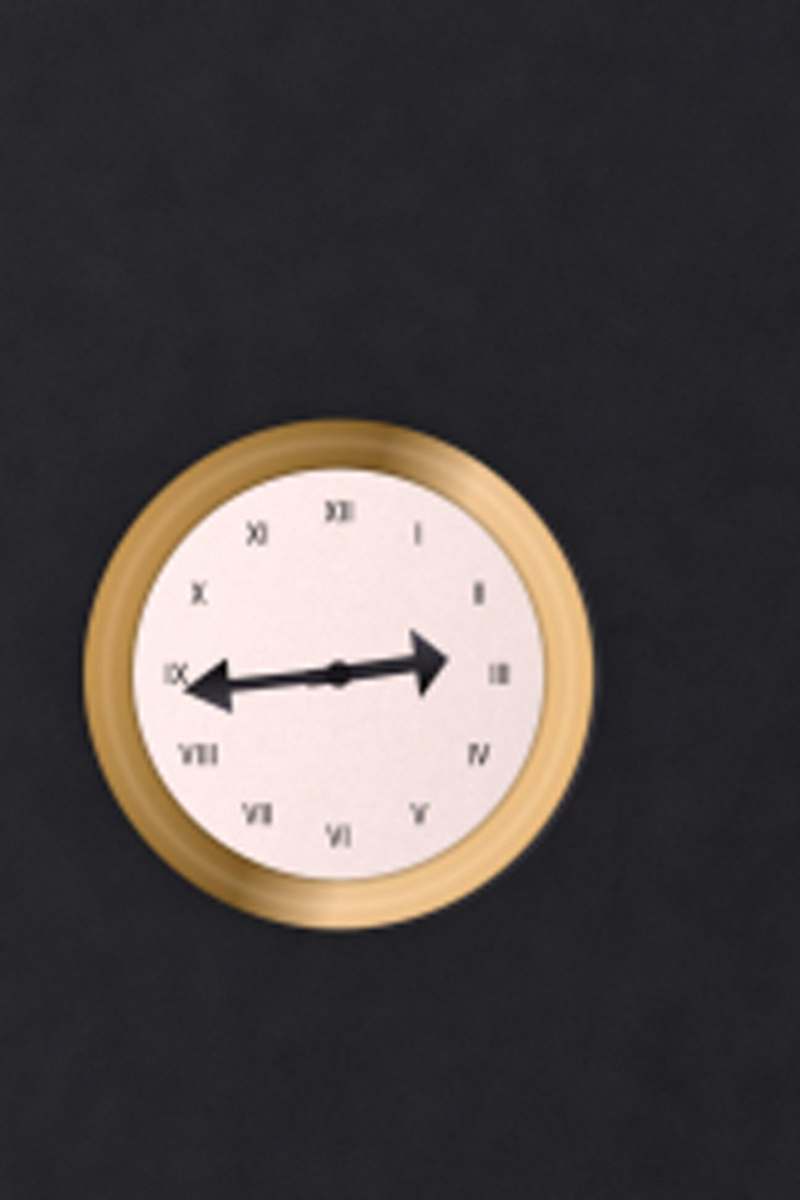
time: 2:44
